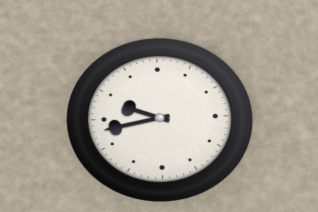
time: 9:43
